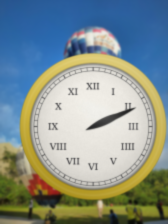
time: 2:11
